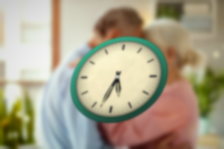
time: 5:33
